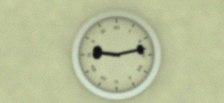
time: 9:13
